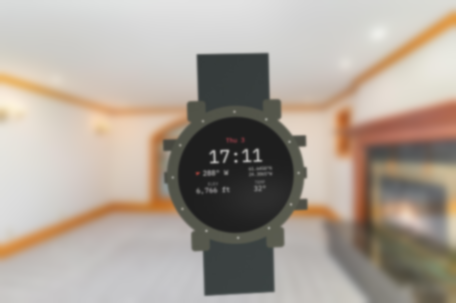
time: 17:11
